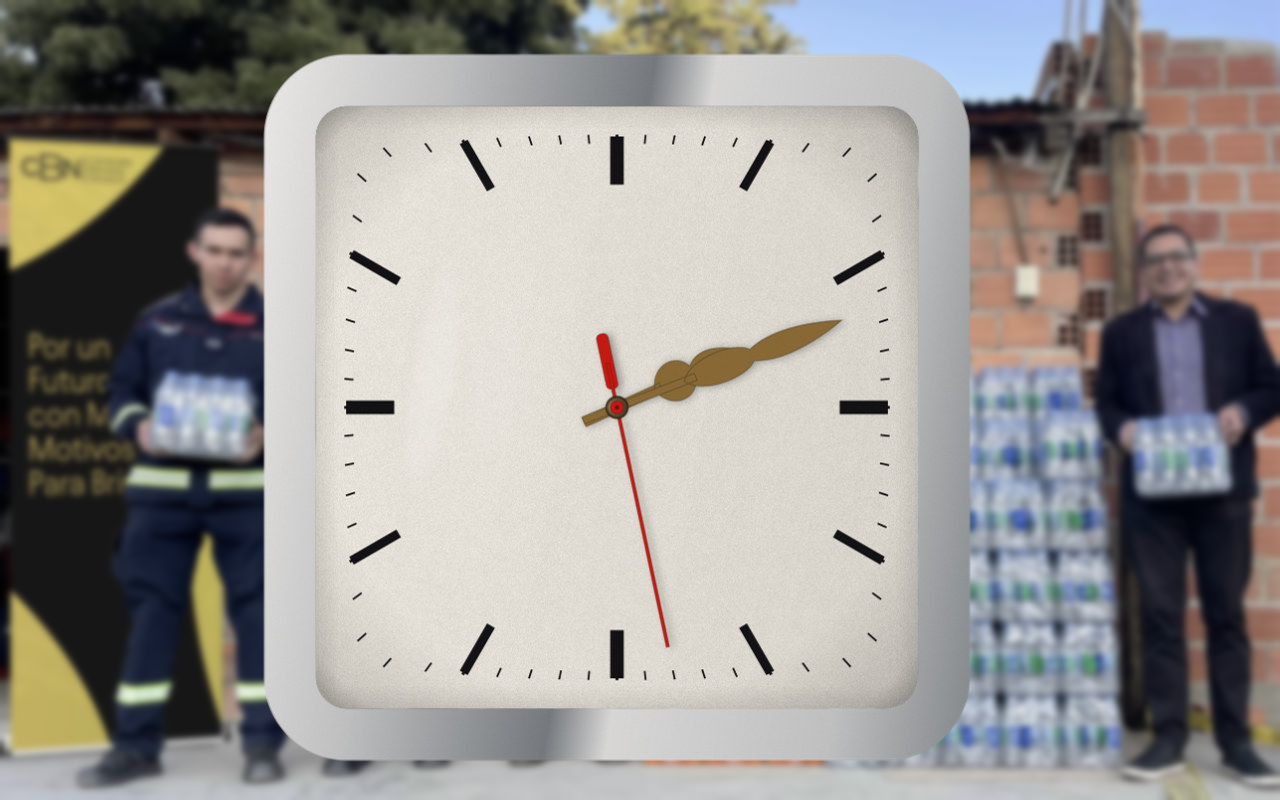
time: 2:11:28
